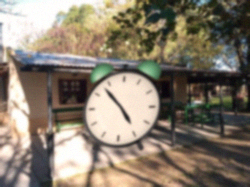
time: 4:53
